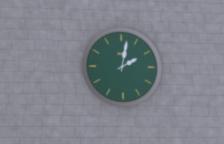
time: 2:02
